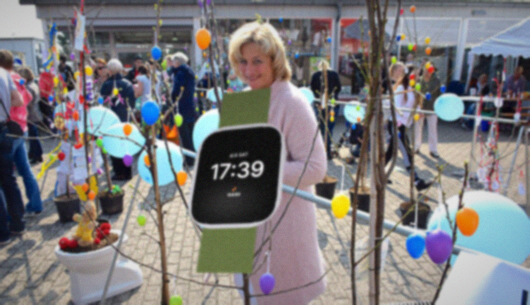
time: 17:39
